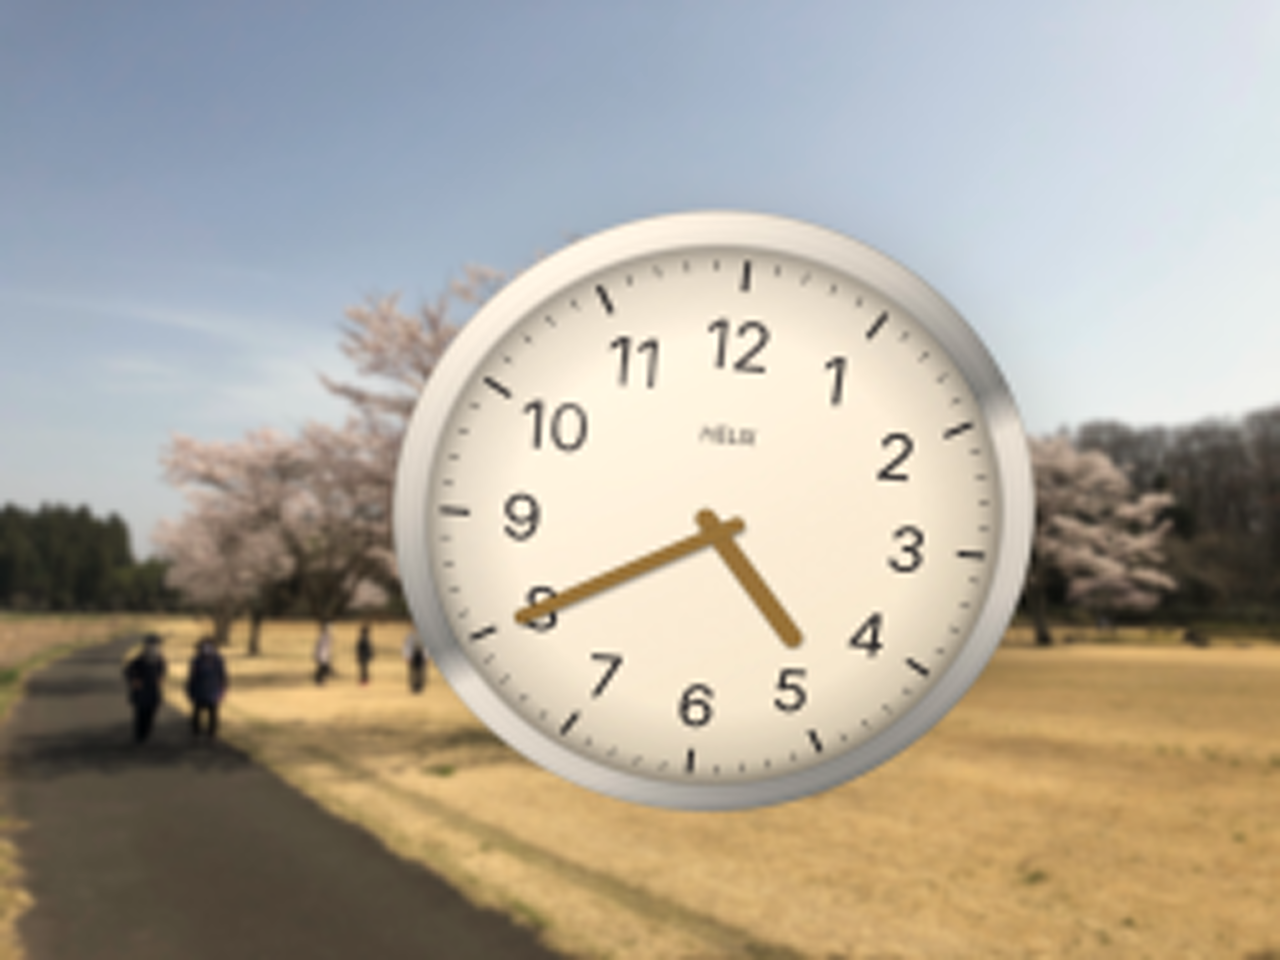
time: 4:40
